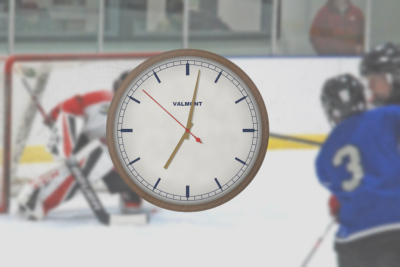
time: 7:01:52
